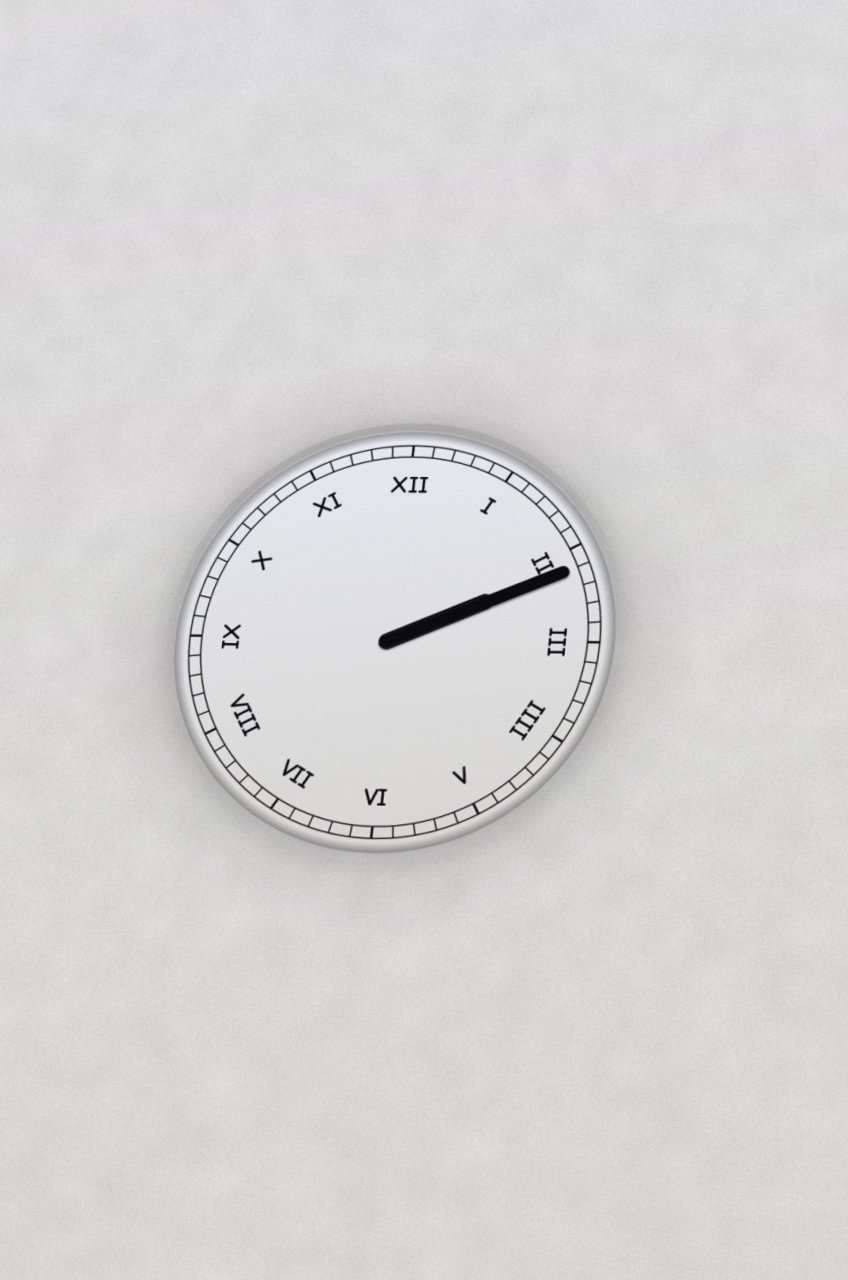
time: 2:11
